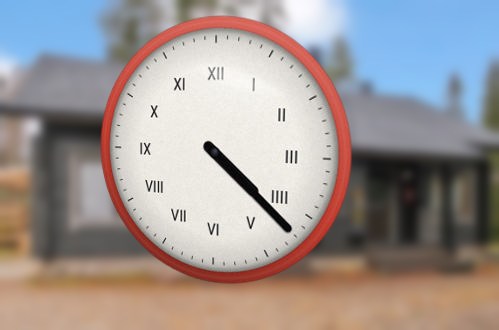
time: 4:22
